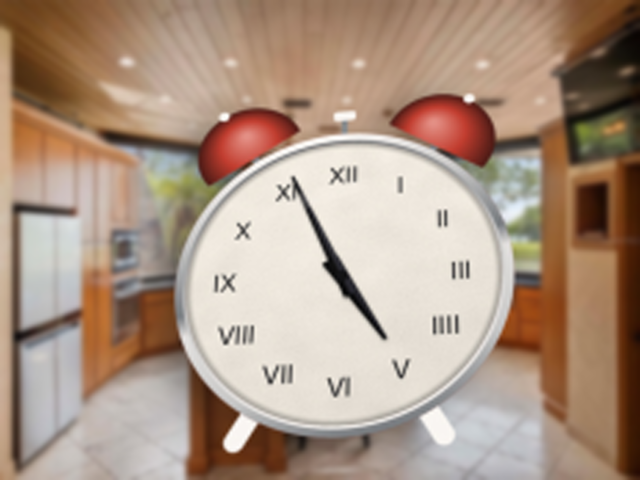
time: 4:56
